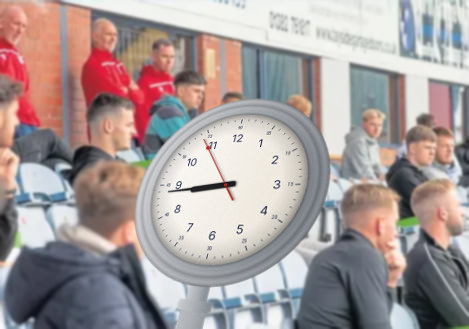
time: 8:43:54
